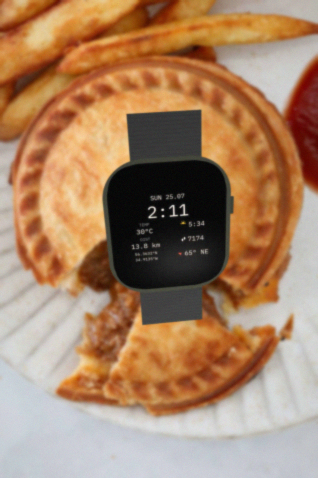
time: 2:11
